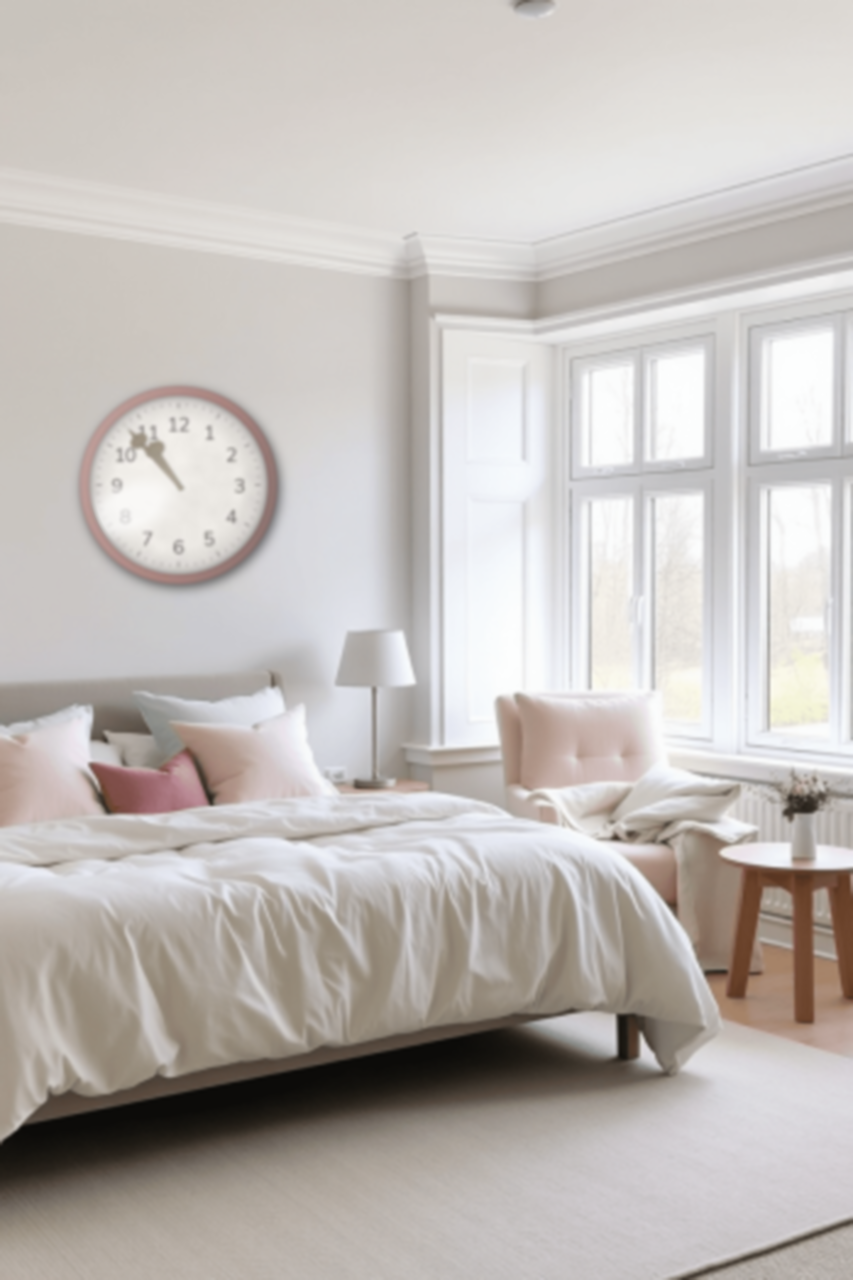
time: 10:53
